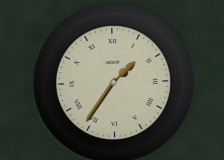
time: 1:36
